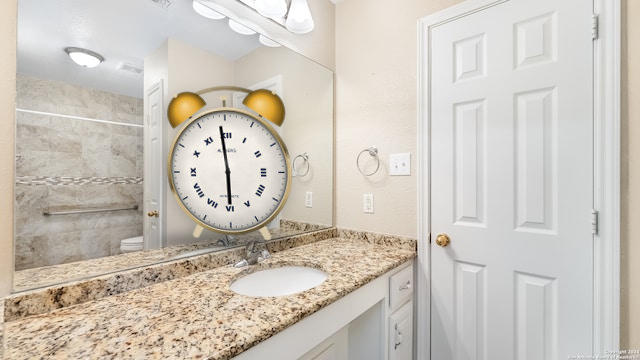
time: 5:59
